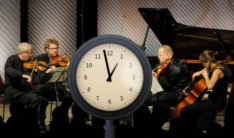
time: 12:58
